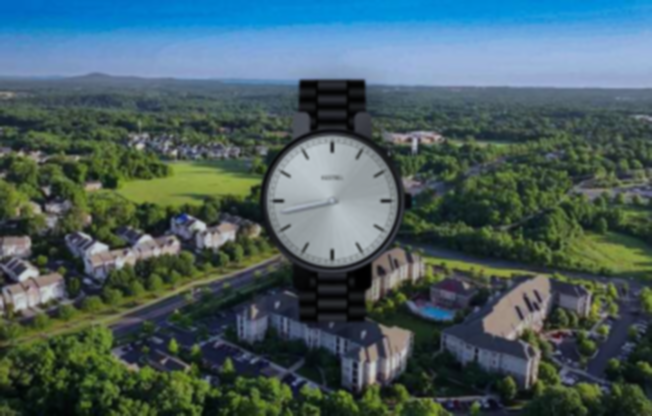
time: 8:43
